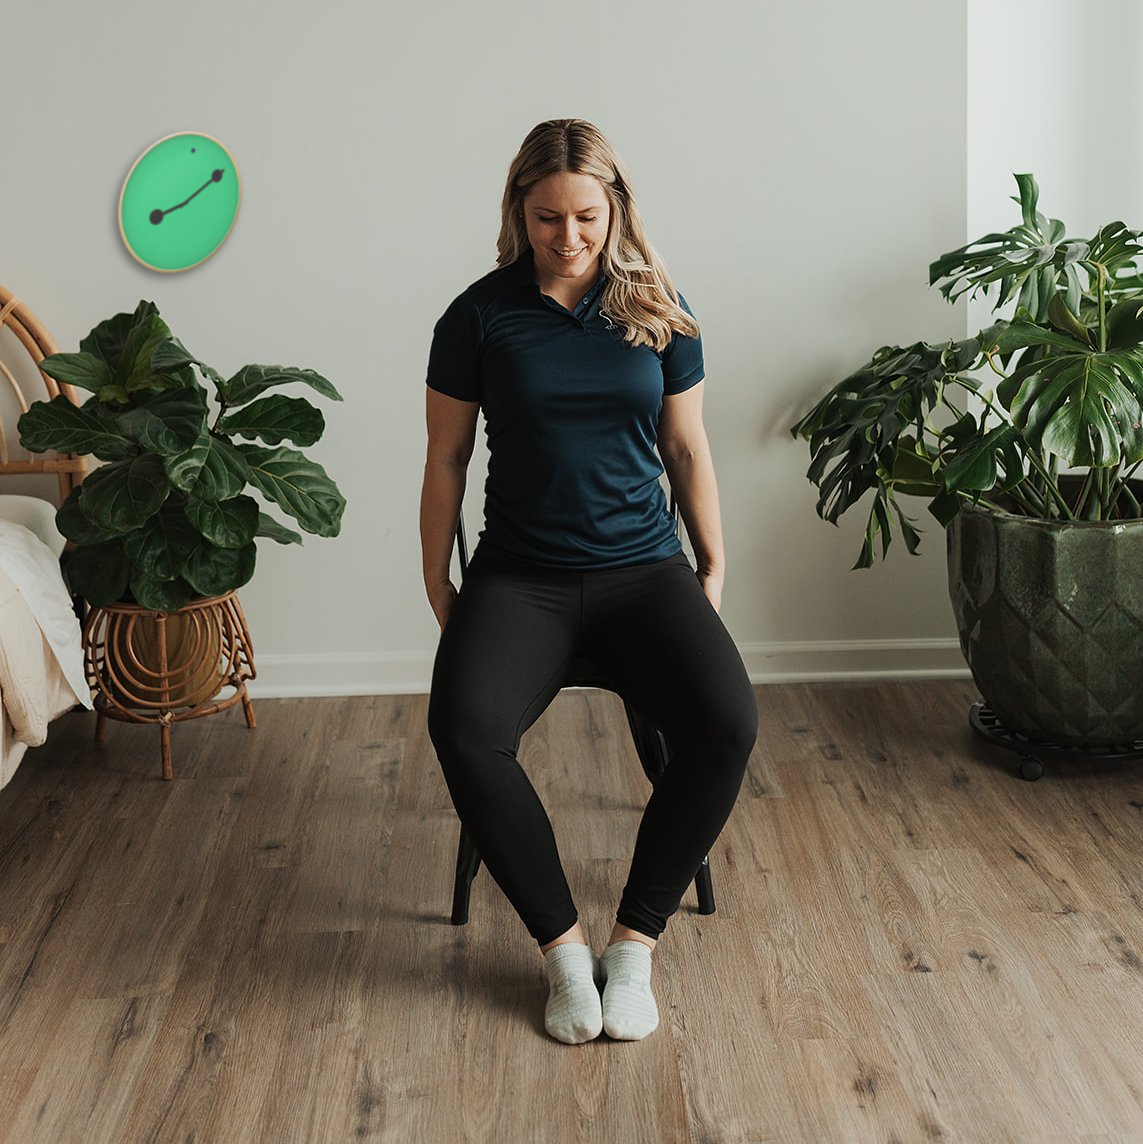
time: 8:08
